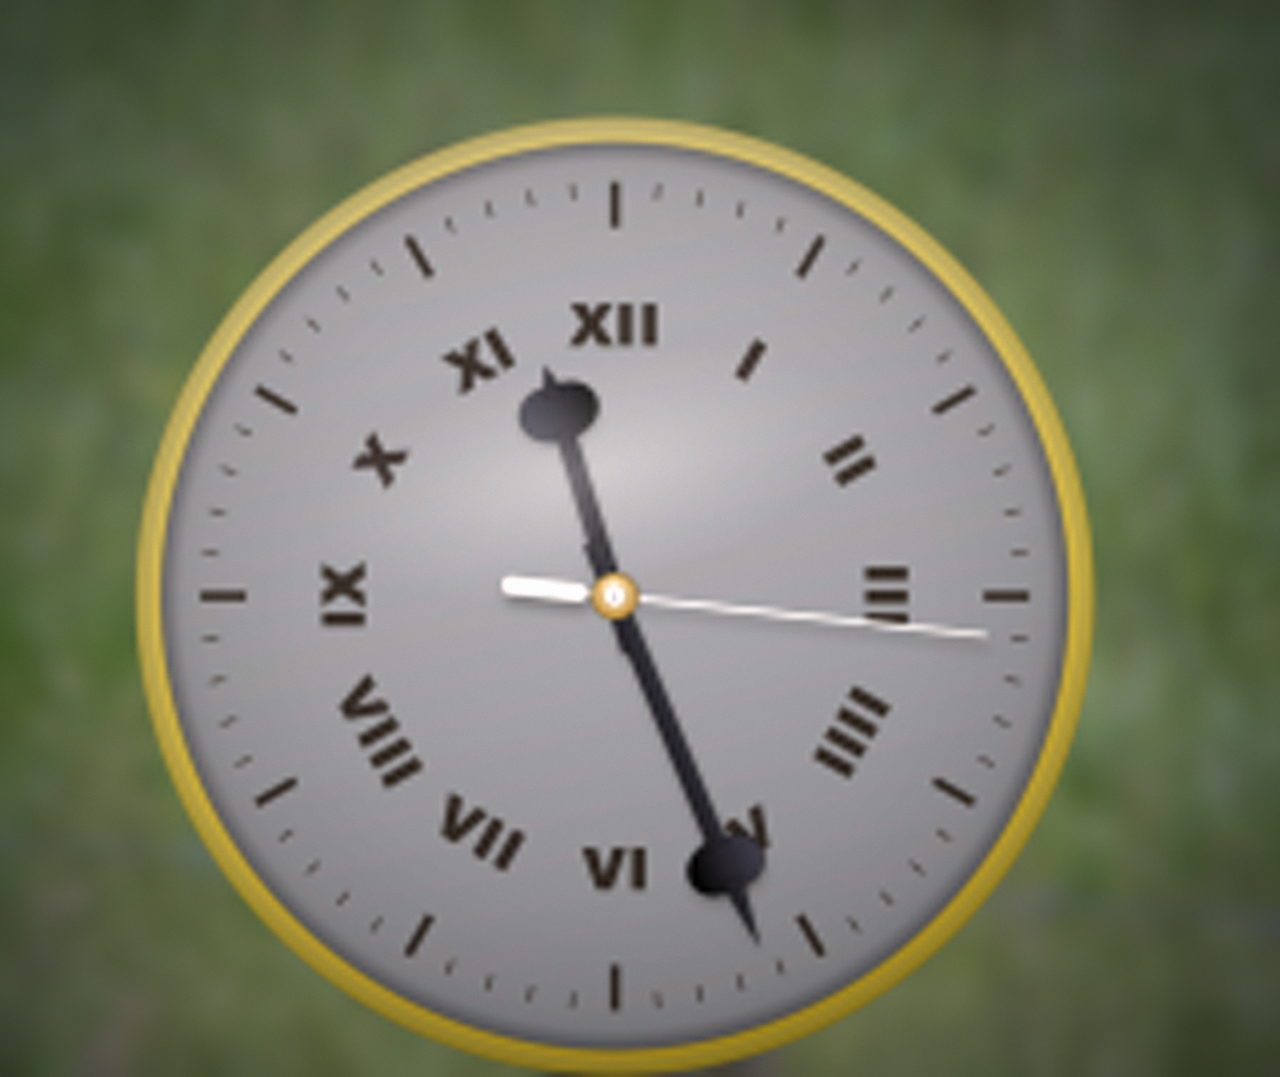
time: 11:26:16
